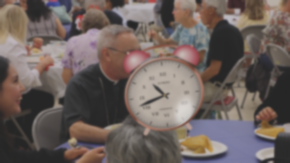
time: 10:42
